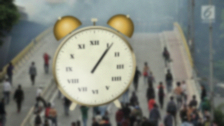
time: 1:06
